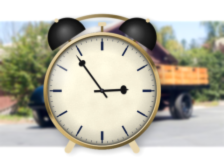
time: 2:54
